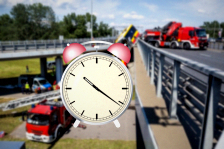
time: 10:21
